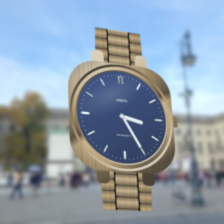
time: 3:25
